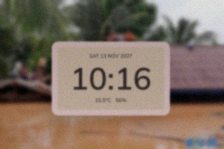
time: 10:16
